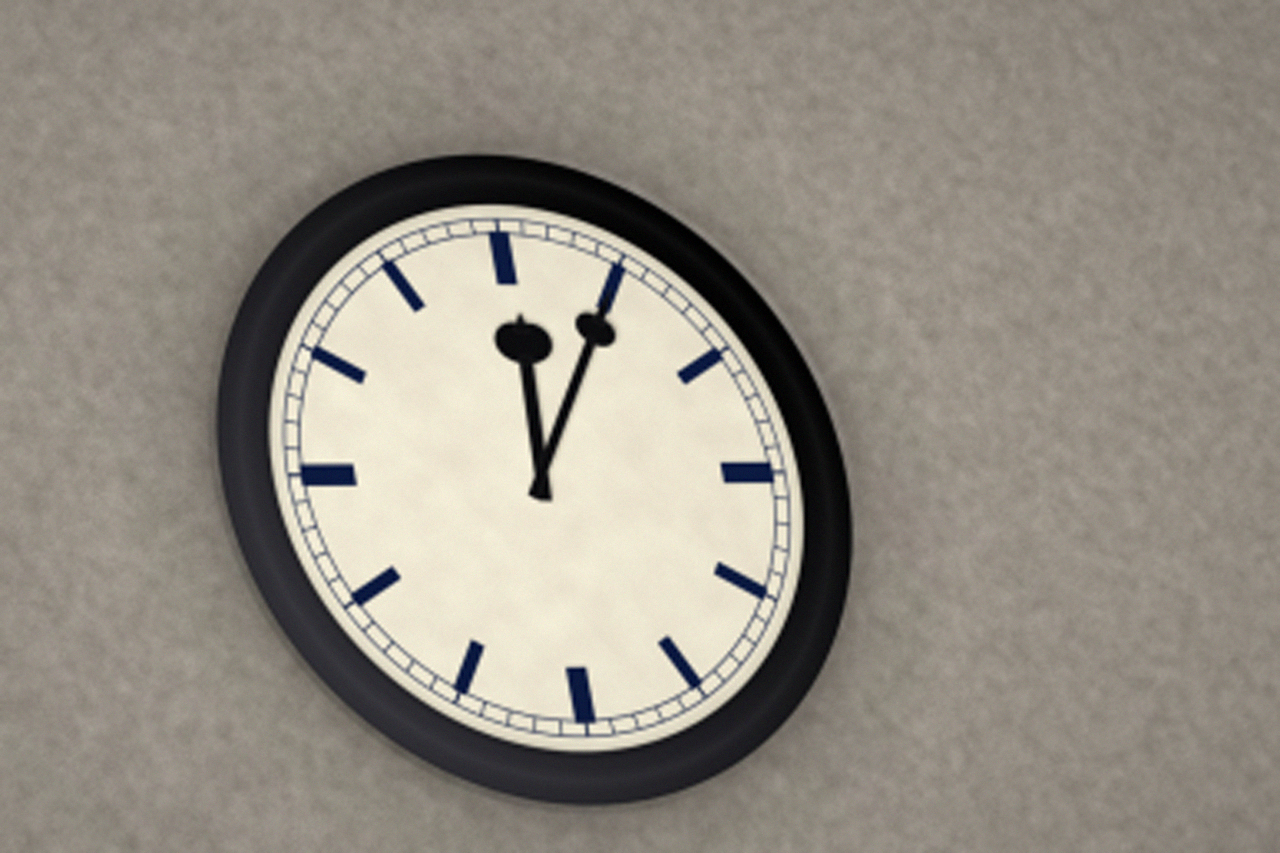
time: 12:05
